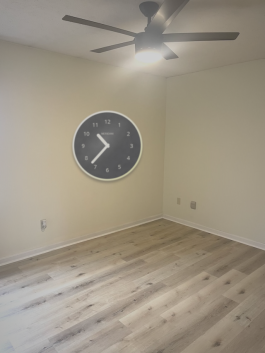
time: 10:37
